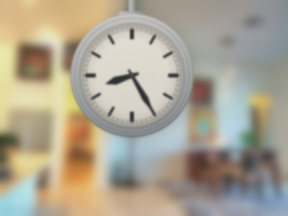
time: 8:25
